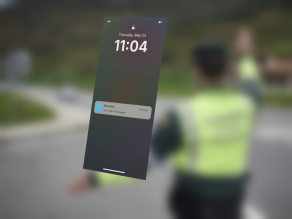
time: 11:04
